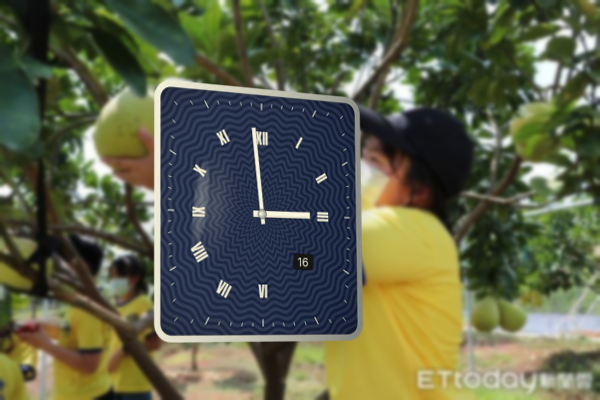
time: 2:59
